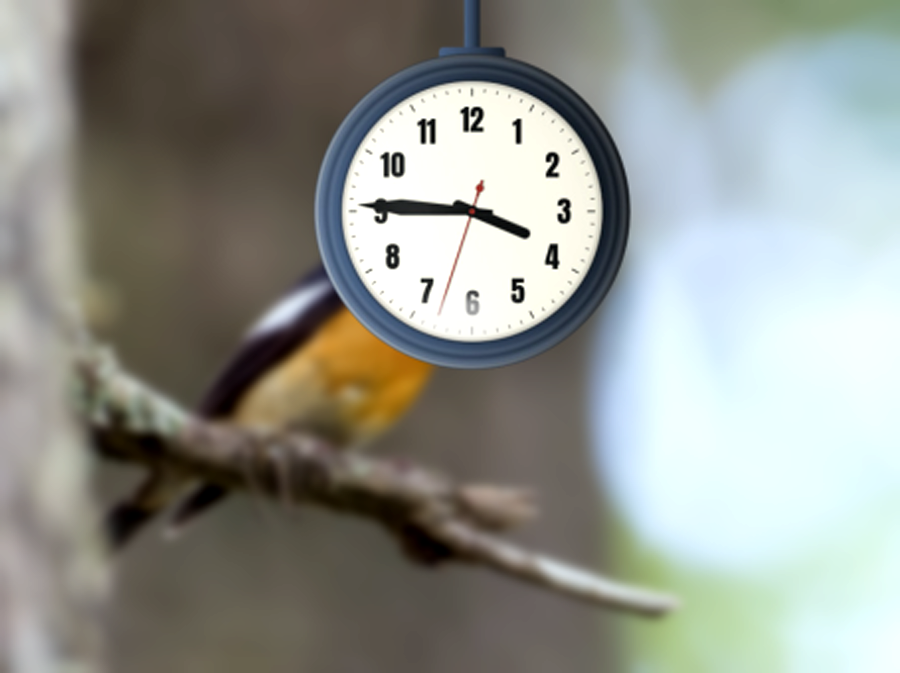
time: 3:45:33
